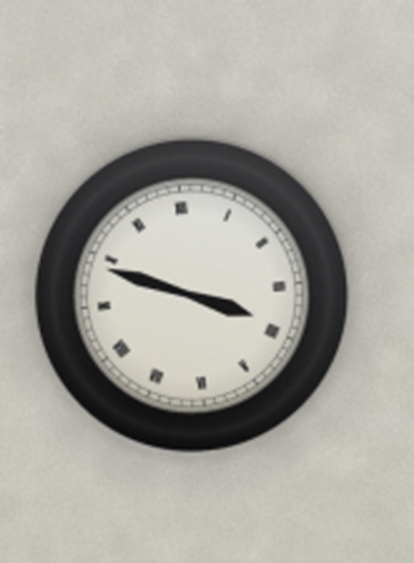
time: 3:49
